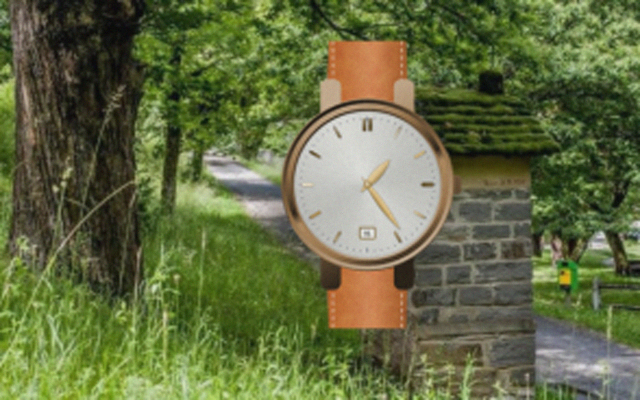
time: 1:24
